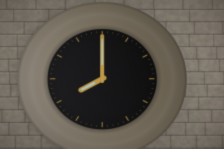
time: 8:00
